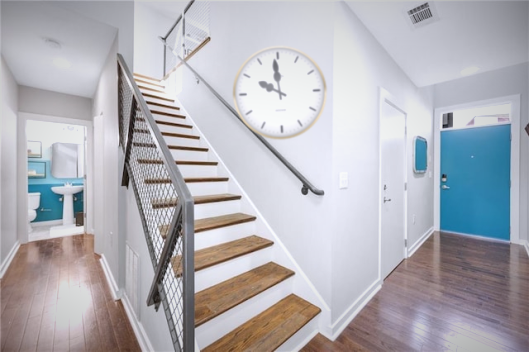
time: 9:59
